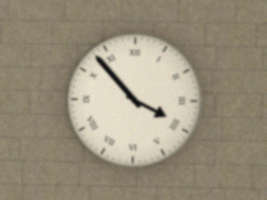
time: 3:53
